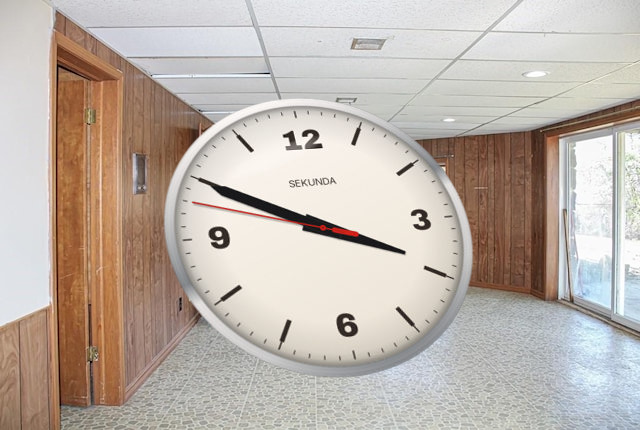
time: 3:49:48
